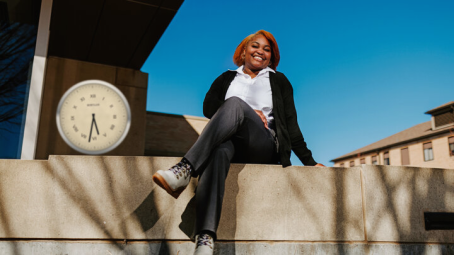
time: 5:32
